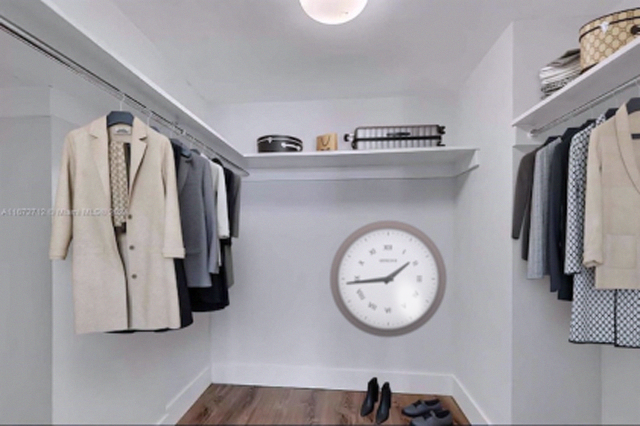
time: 1:44
